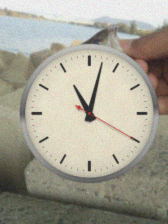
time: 11:02:20
